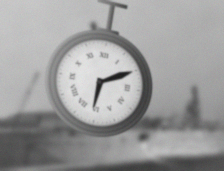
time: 6:10
